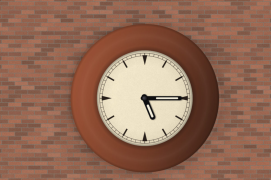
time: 5:15
